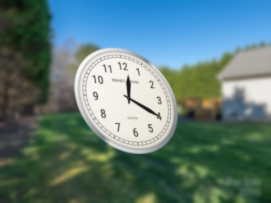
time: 12:20
